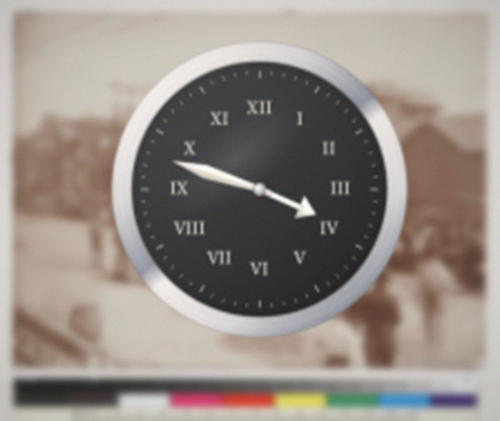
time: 3:48
